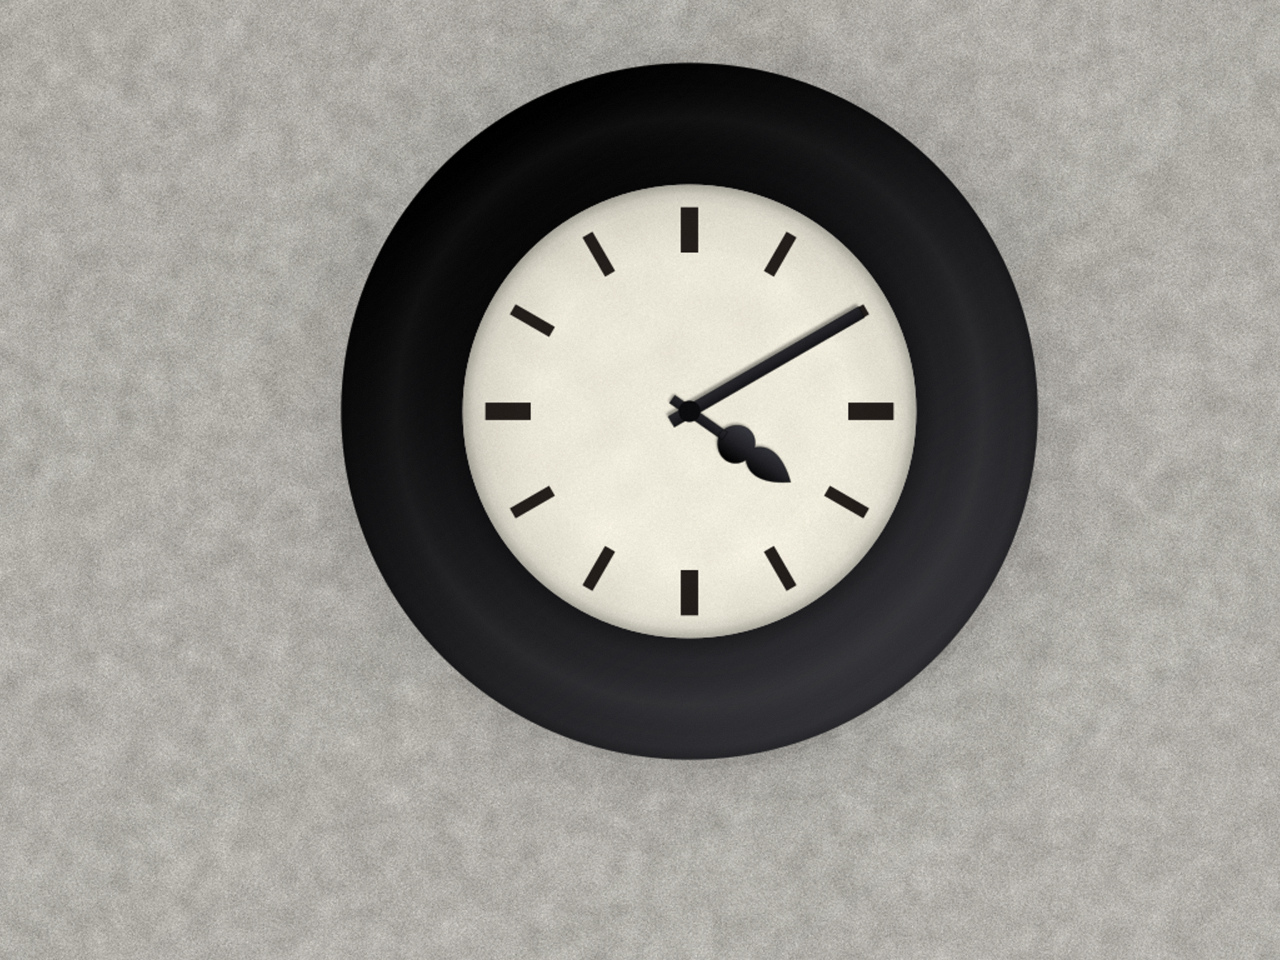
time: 4:10
